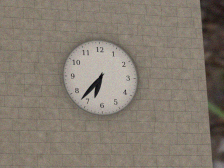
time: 6:37
